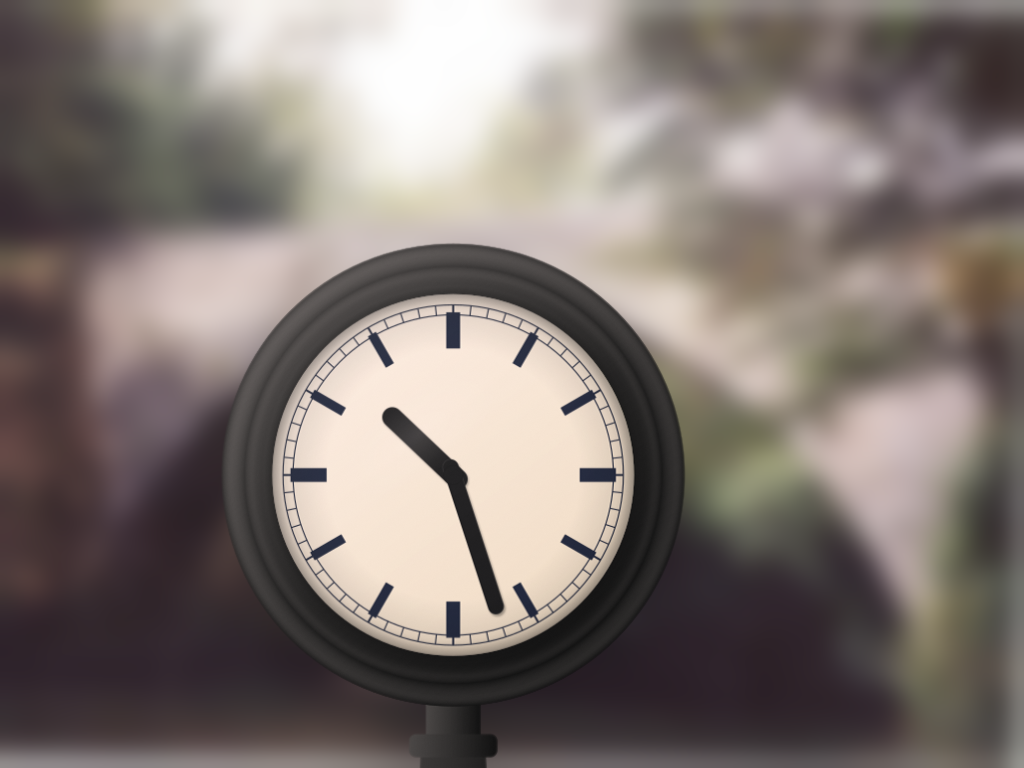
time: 10:27
